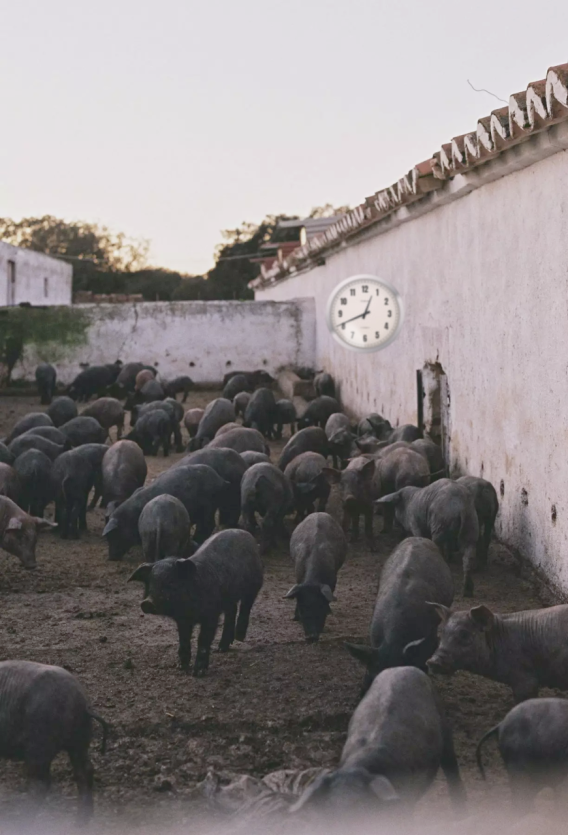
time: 12:41
